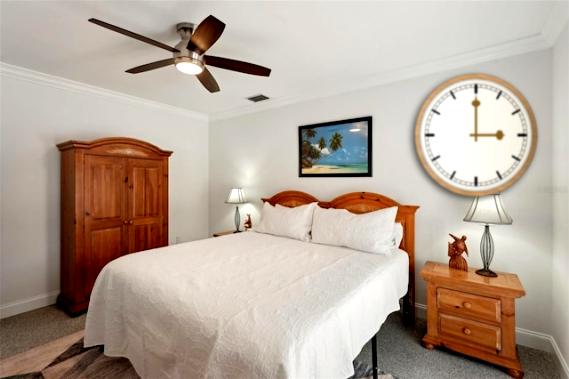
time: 3:00
